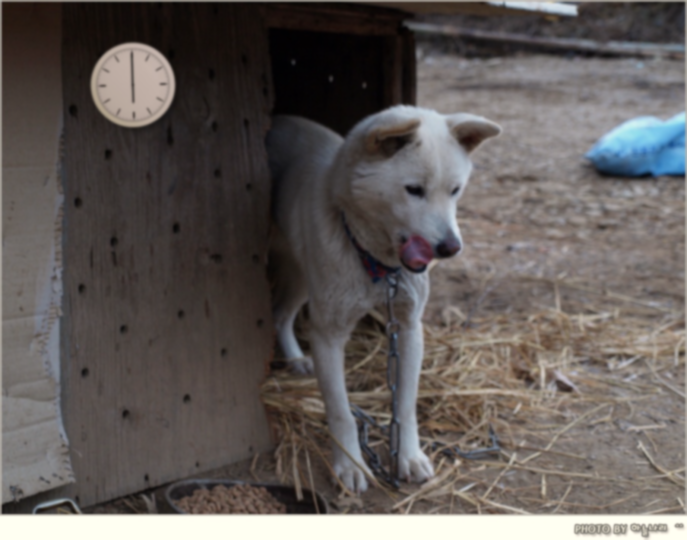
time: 6:00
